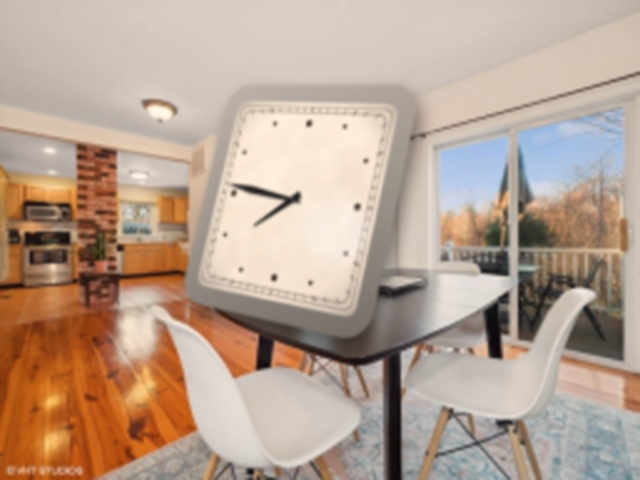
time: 7:46
